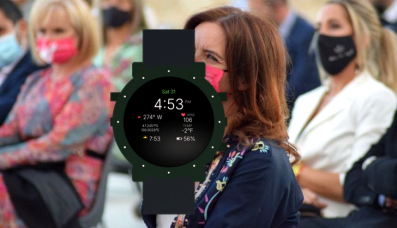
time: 4:53
